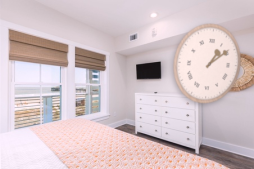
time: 1:09
